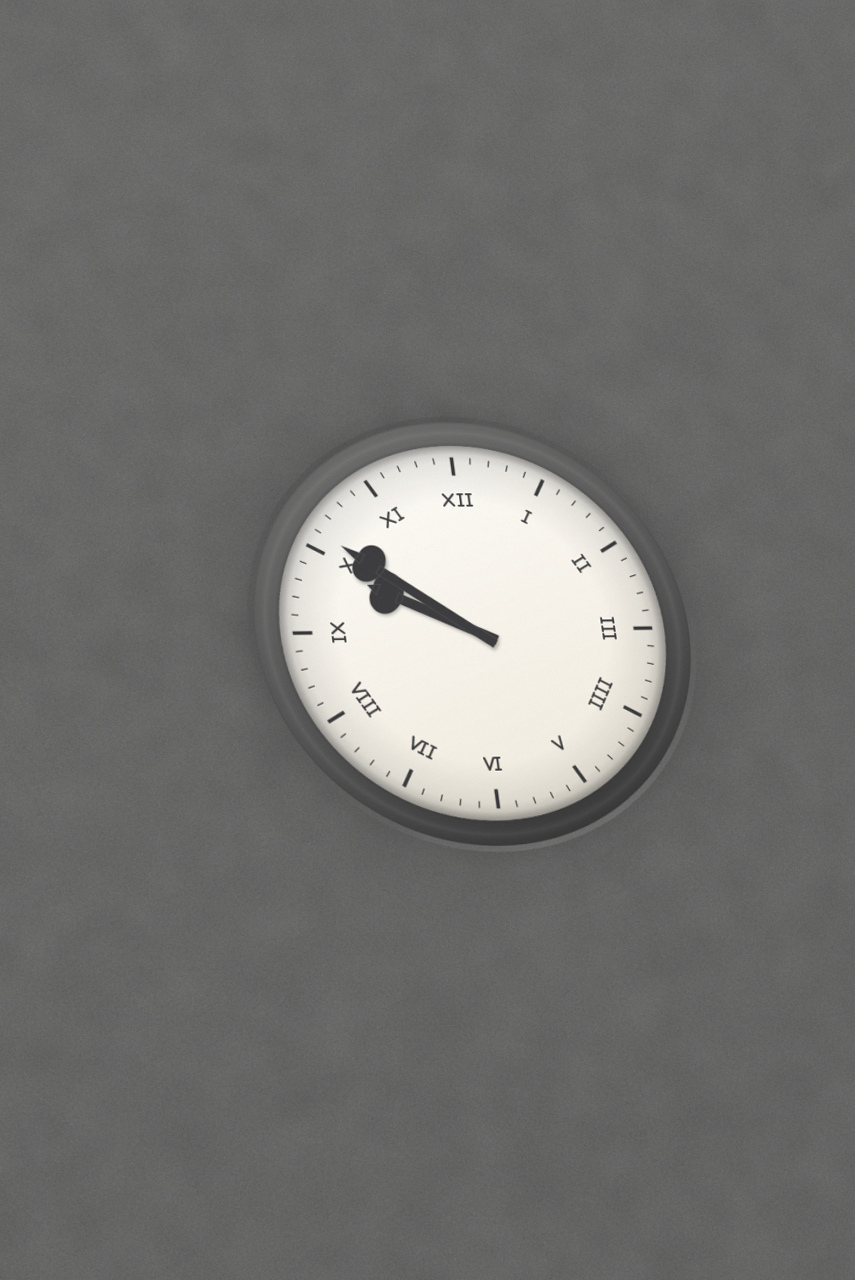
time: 9:51
